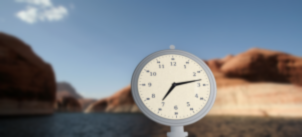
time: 7:13
